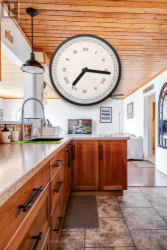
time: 7:16
